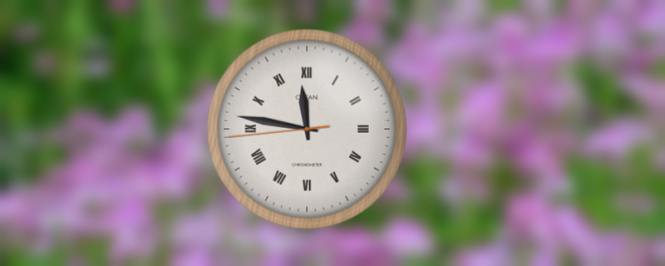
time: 11:46:44
